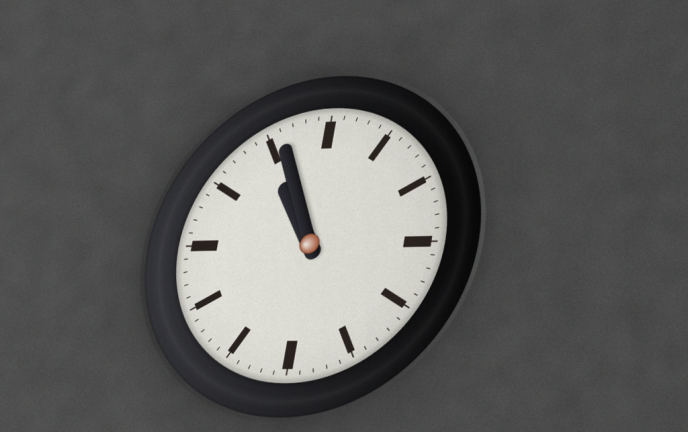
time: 10:56
